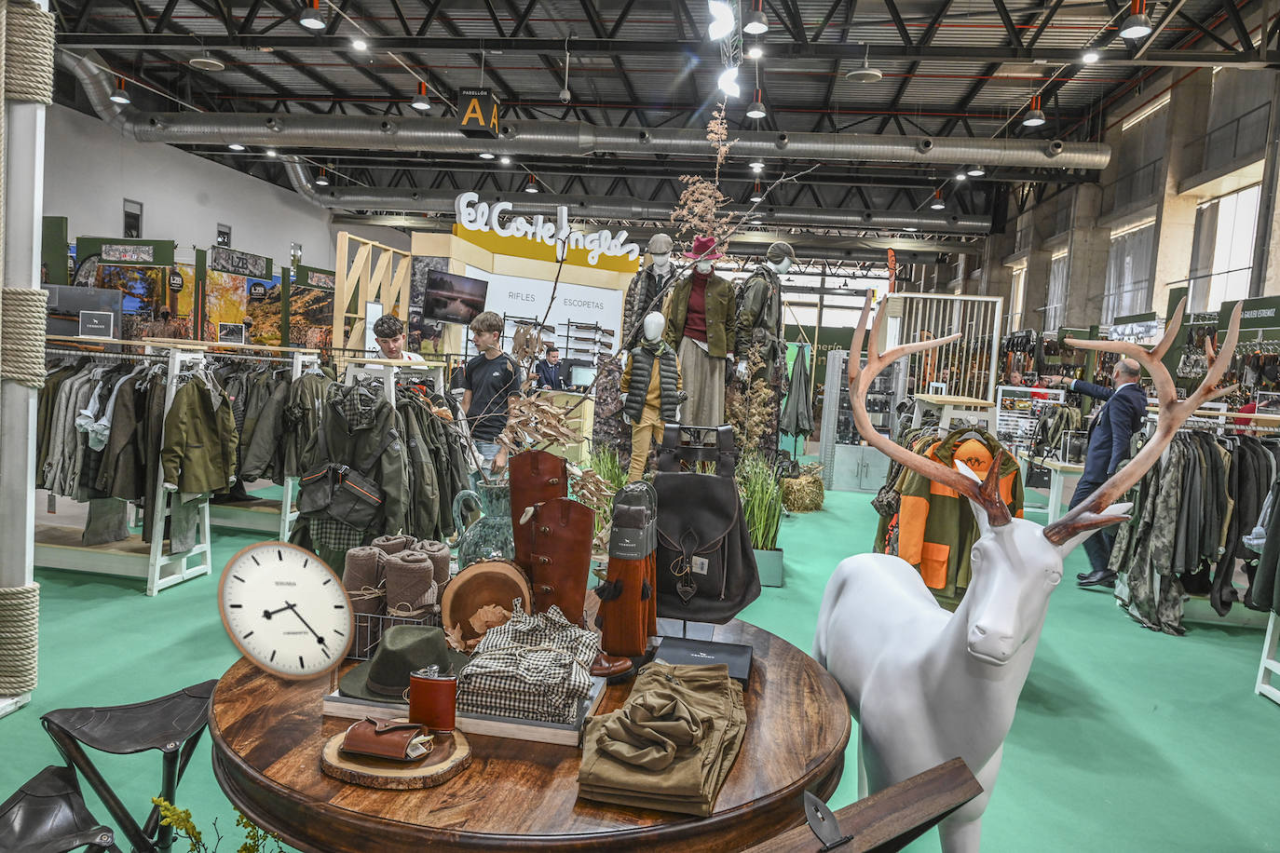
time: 8:24
